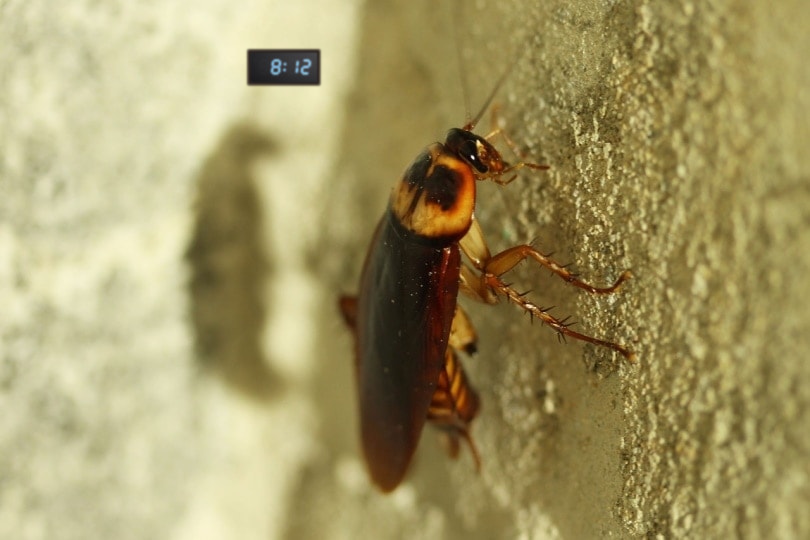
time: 8:12
